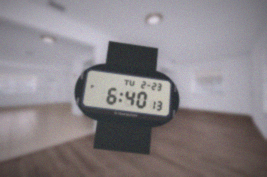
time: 6:40:13
